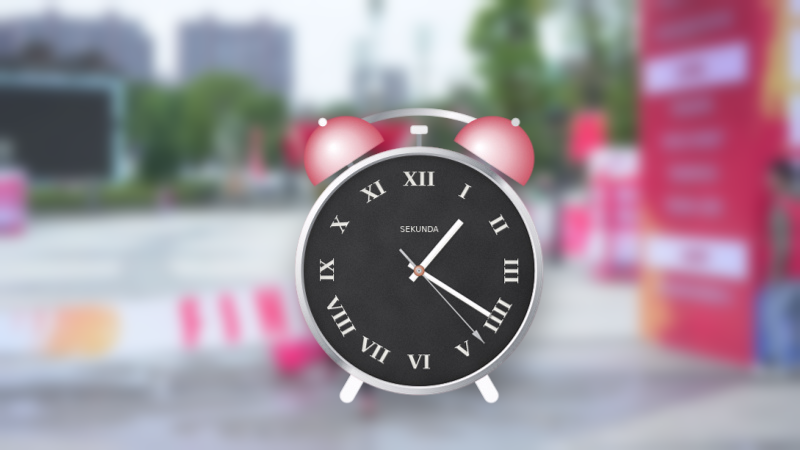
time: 1:20:23
